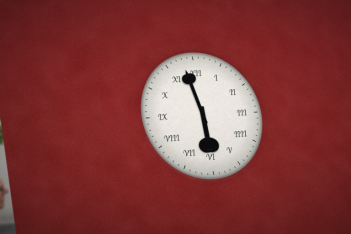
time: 5:58
